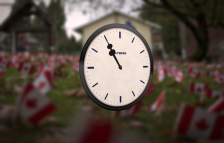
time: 10:55
